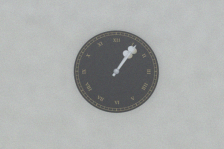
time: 1:06
